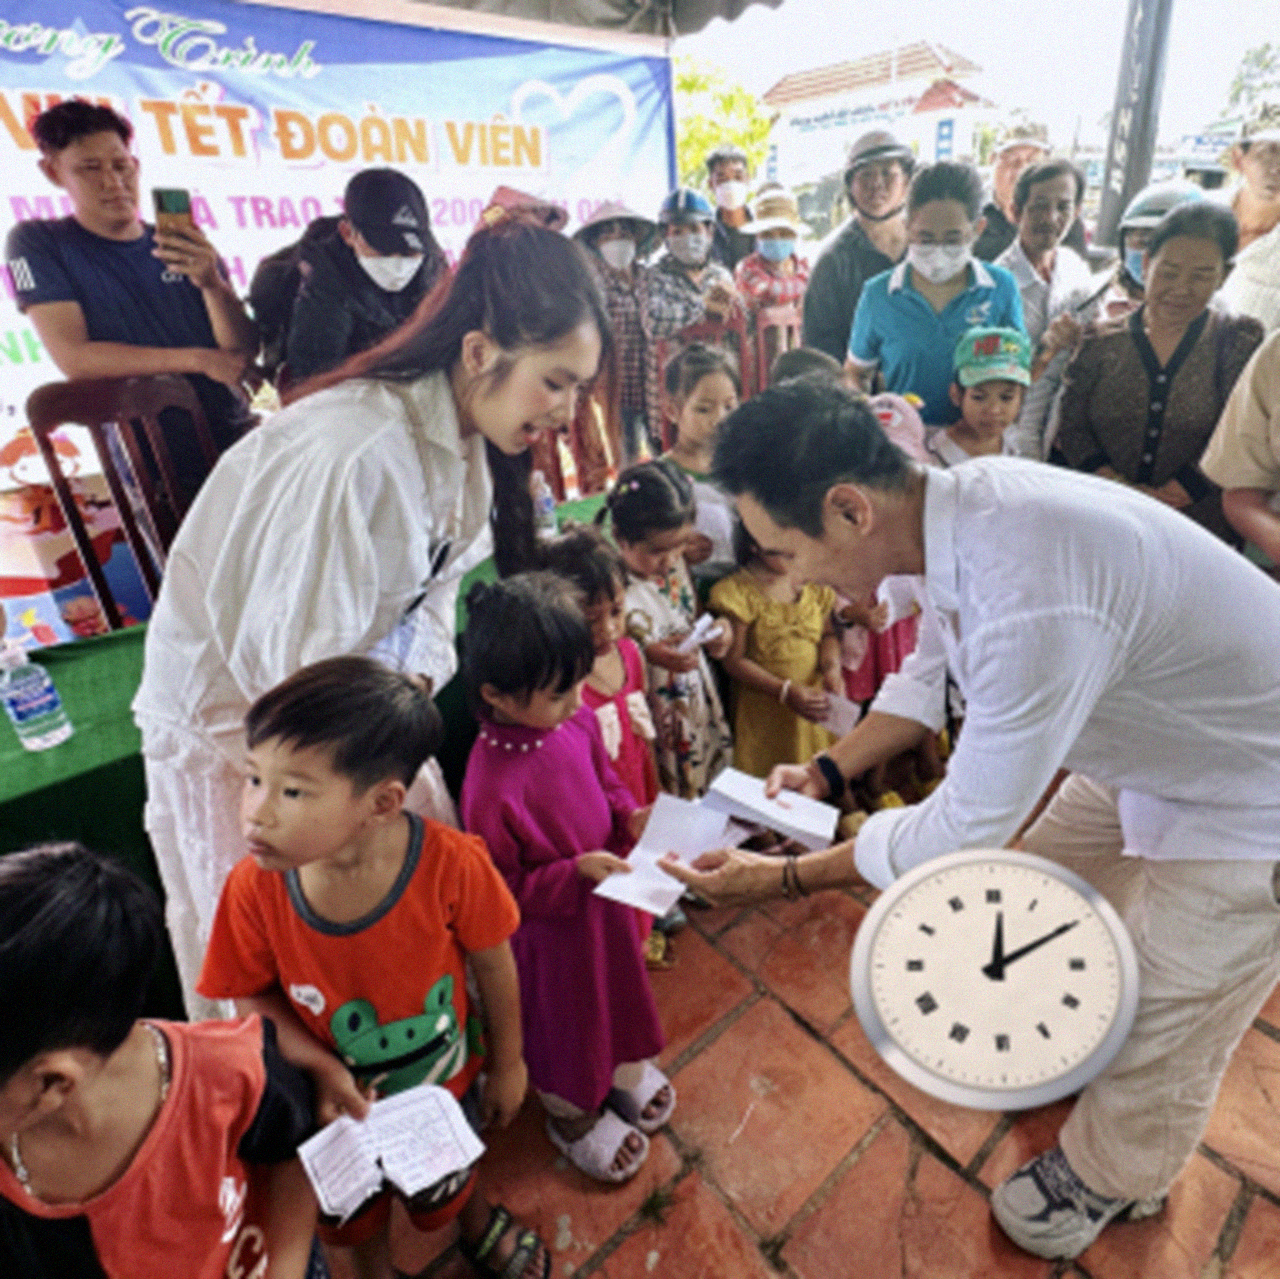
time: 12:10
